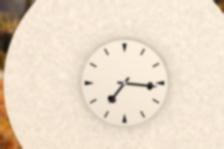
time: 7:16
